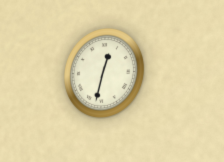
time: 12:32
